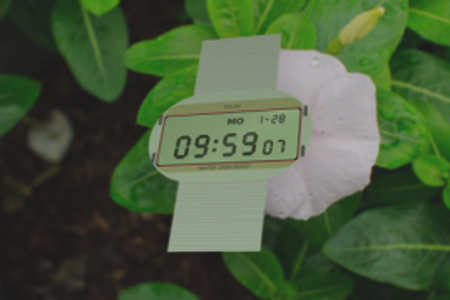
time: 9:59:07
